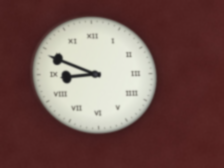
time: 8:49
